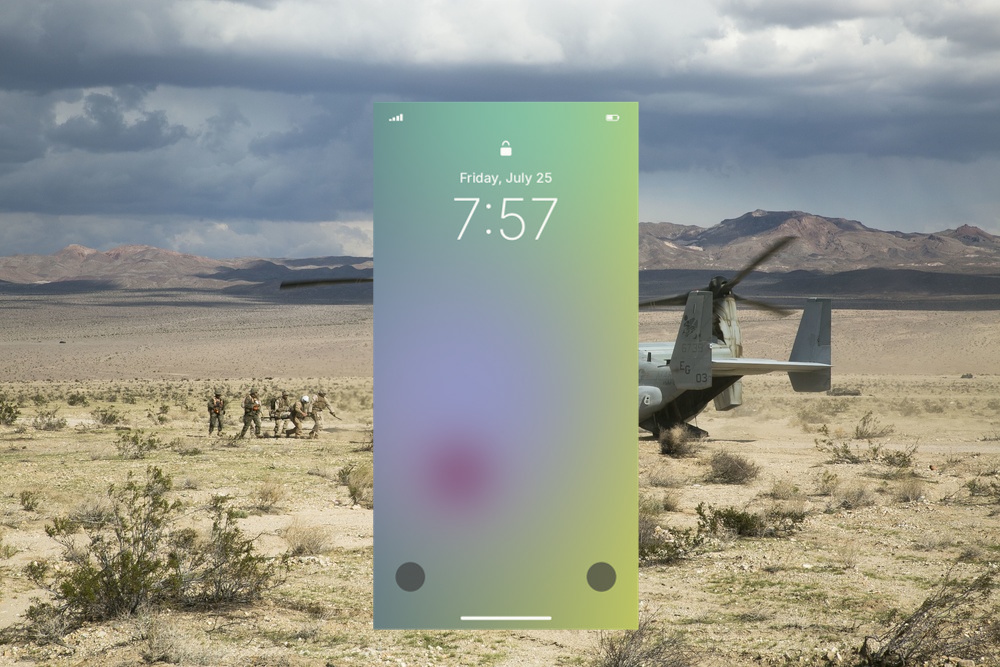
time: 7:57
